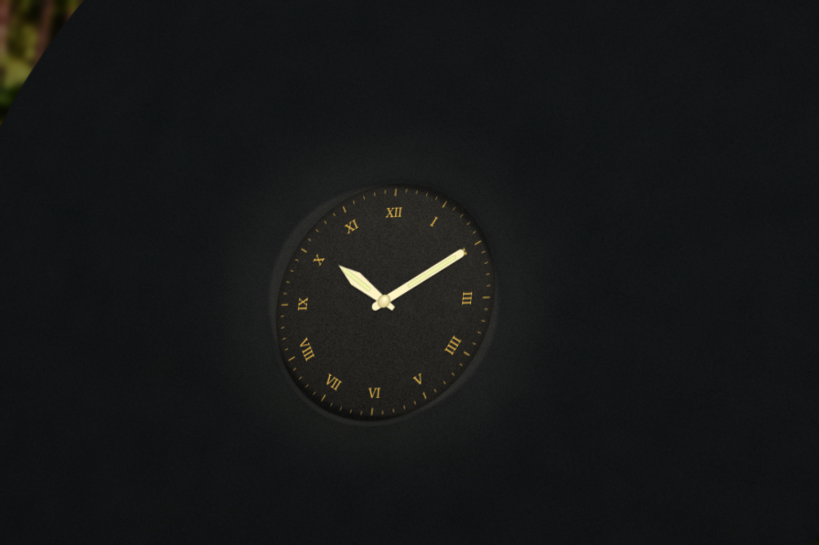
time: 10:10
